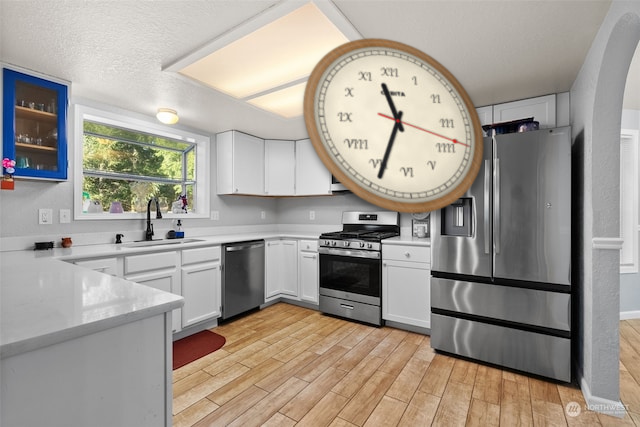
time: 11:34:18
